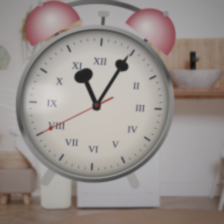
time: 11:04:40
